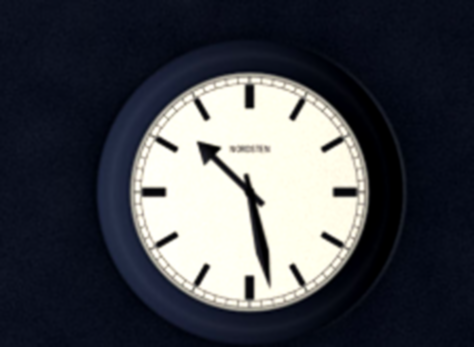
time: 10:28
